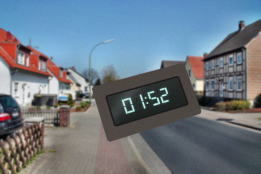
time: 1:52
